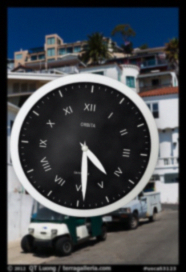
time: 4:29
